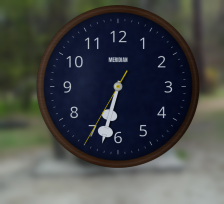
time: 6:32:35
